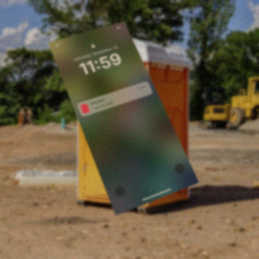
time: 11:59
